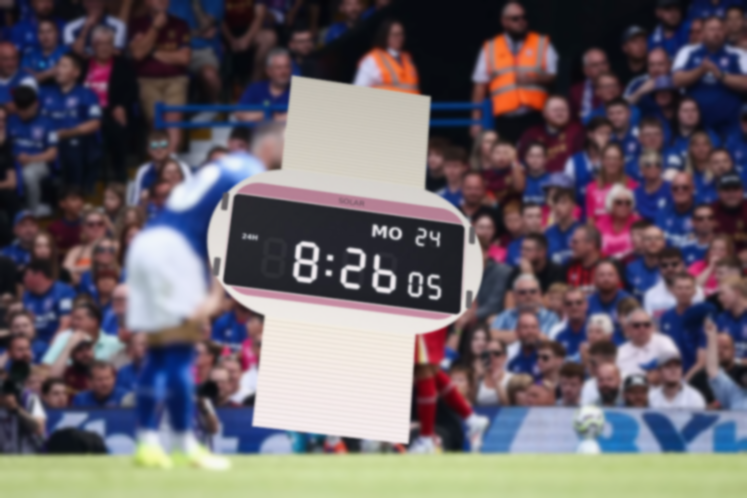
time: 8:26:05
